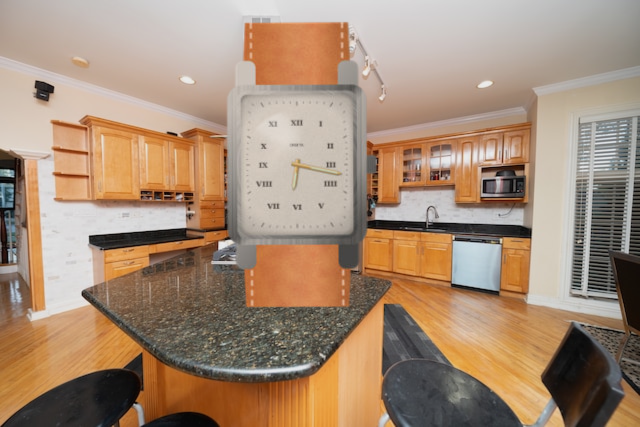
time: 6:17
